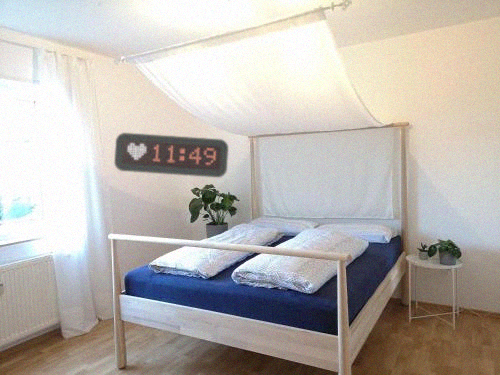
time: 11:49
